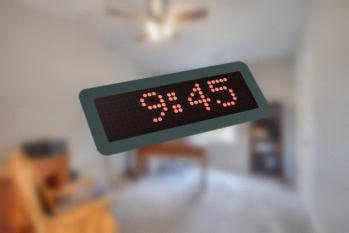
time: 9:45
